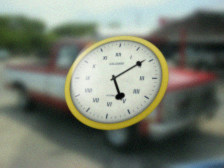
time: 5:09
